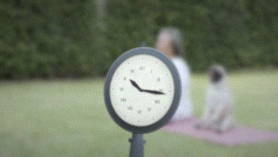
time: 10:16
